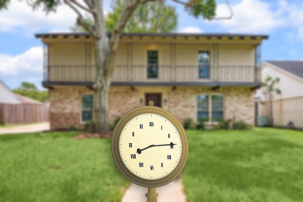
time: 8:14
